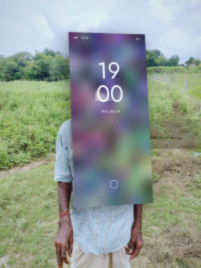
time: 19:00
